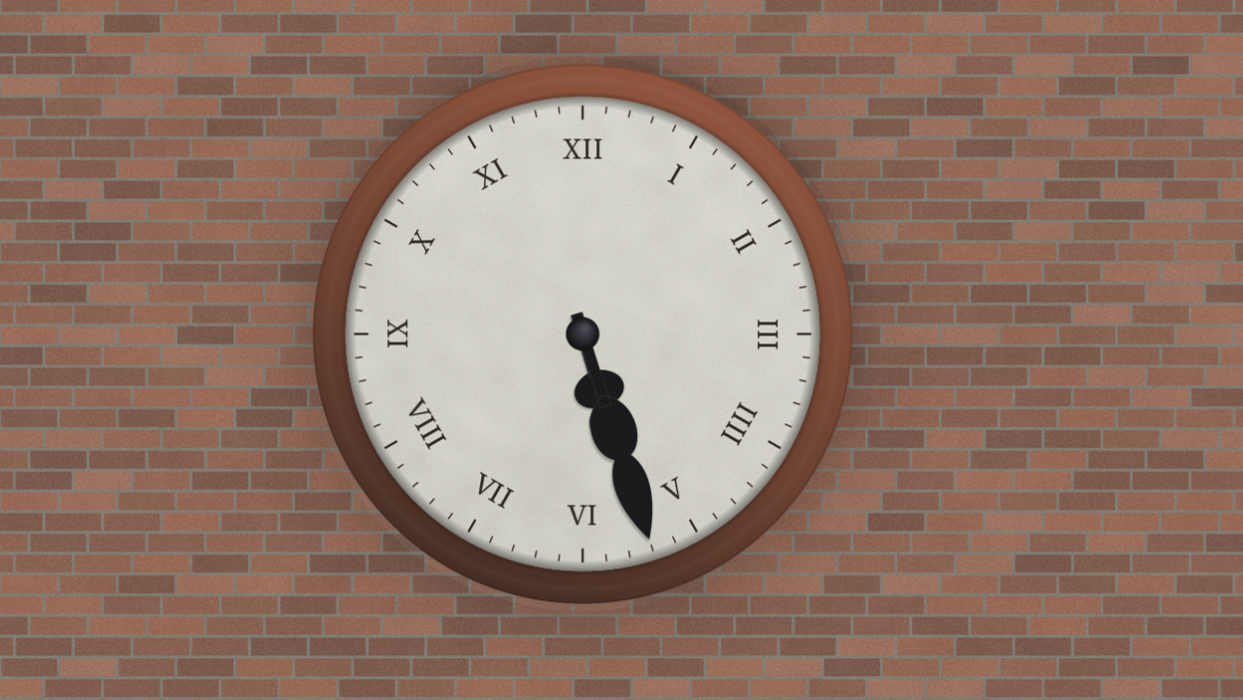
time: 5:27
